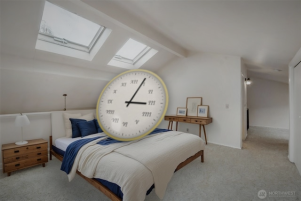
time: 3:04
